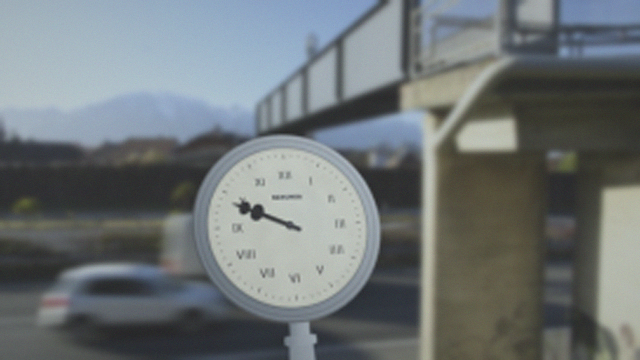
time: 9:49
